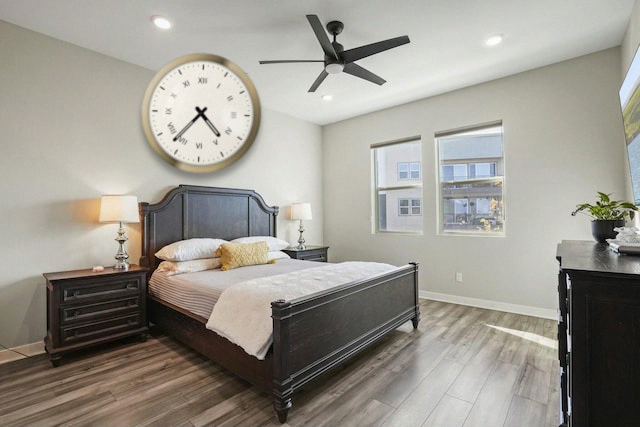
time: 4:37
